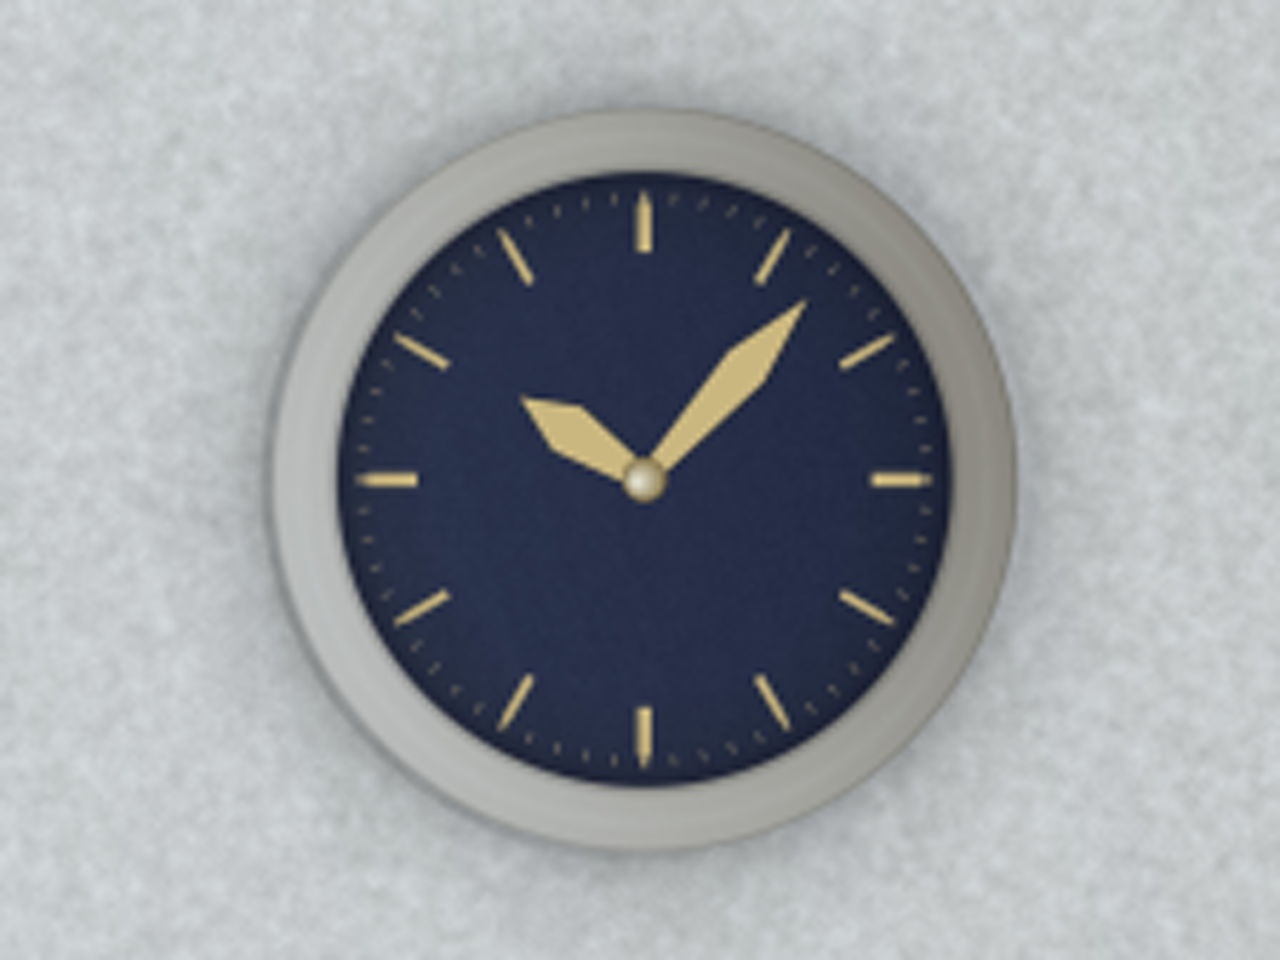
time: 10:07
